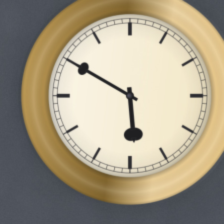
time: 5:50
